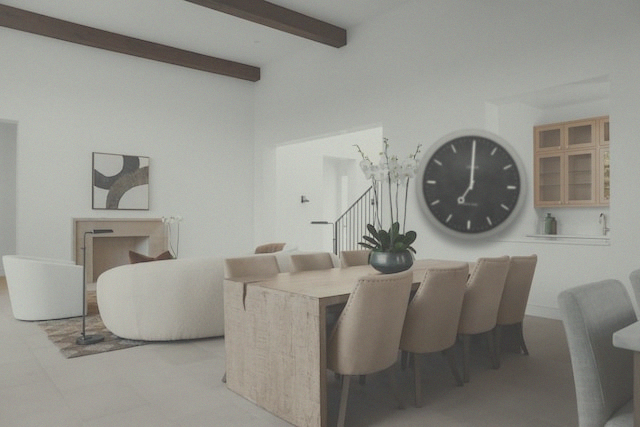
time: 7:00
